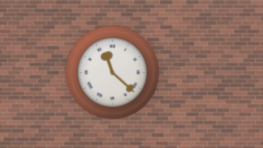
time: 11:22
